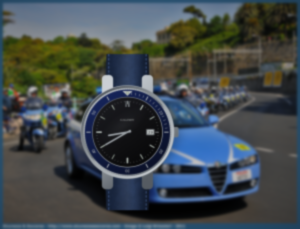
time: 8:40
